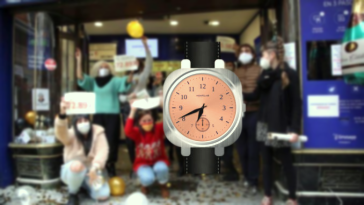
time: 6:41
